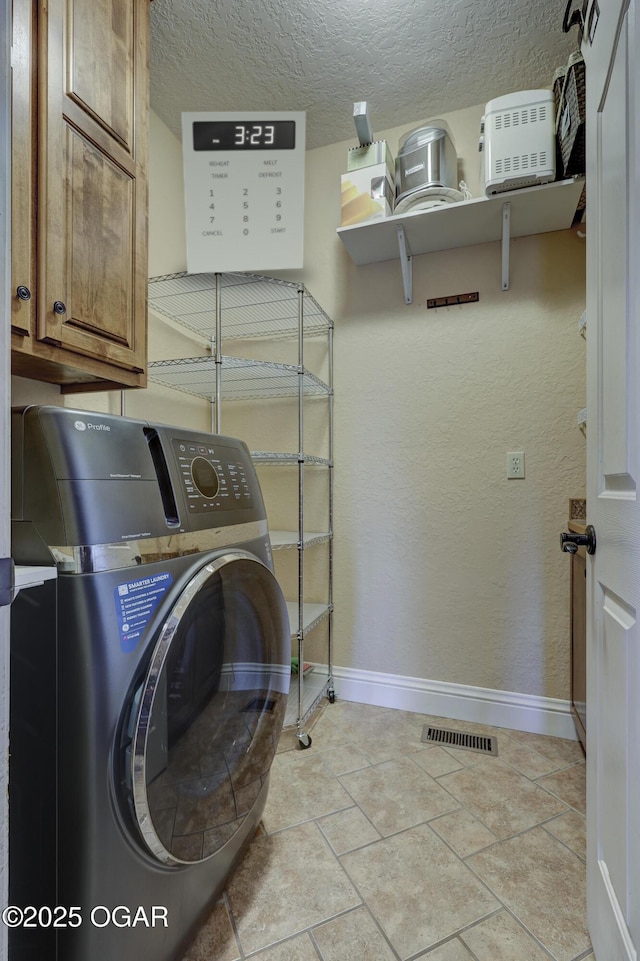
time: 3:23
